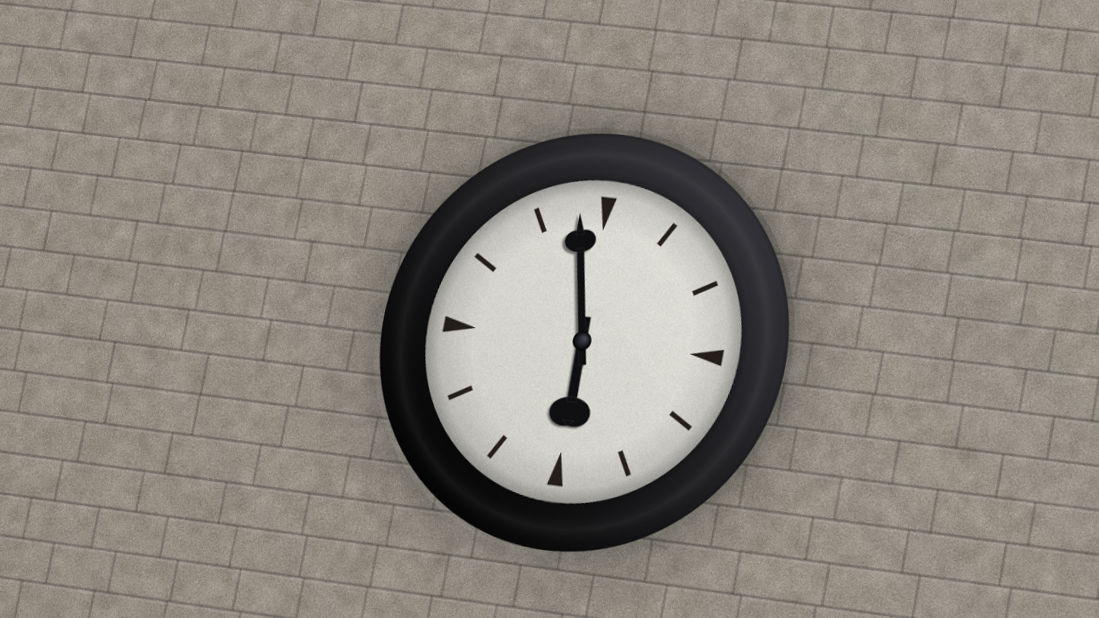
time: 5:58
